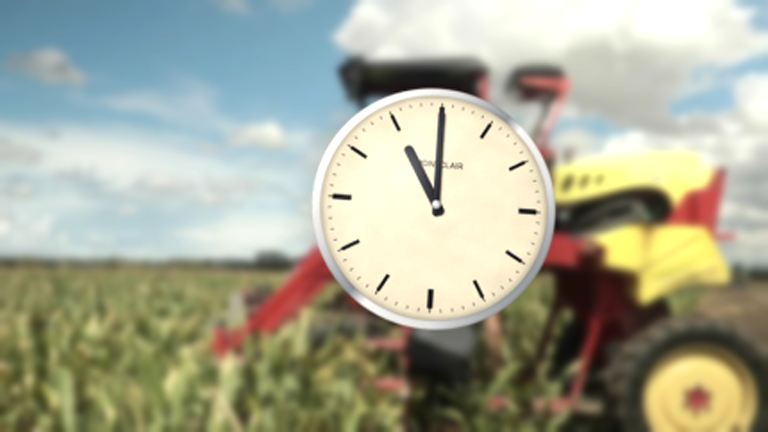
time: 11:00
